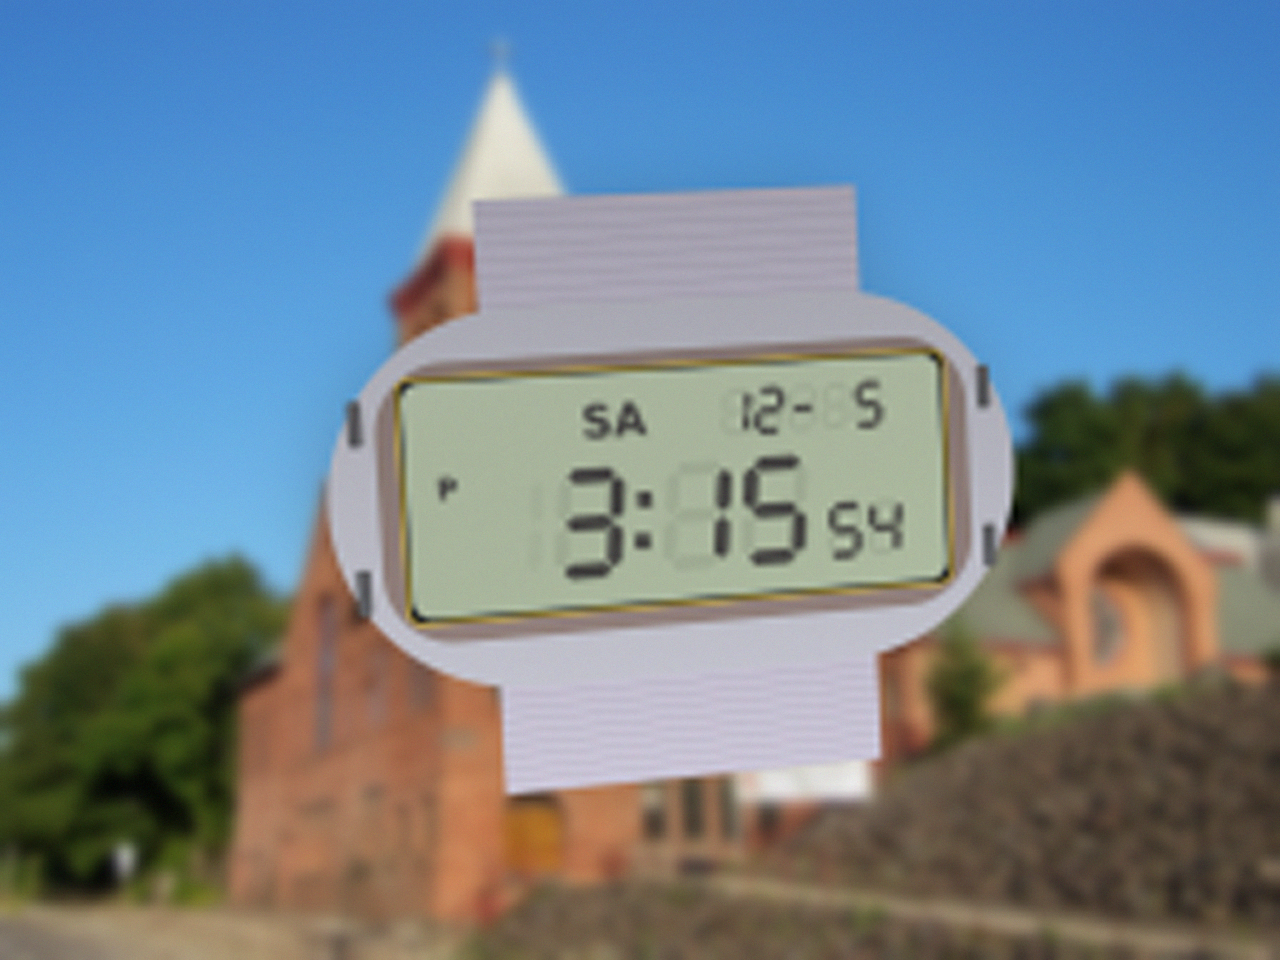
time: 3:15:54
